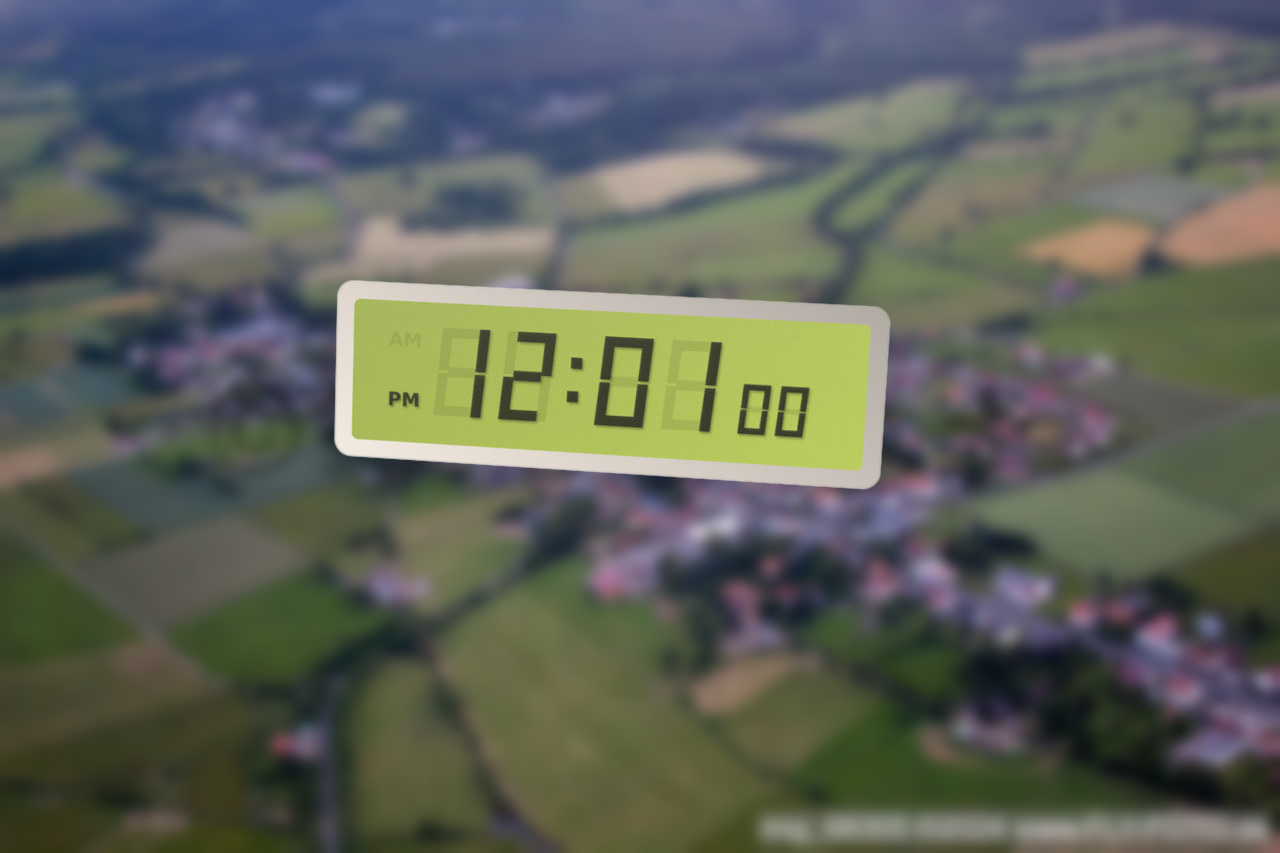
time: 12:01:00
